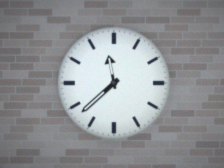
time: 11:38
